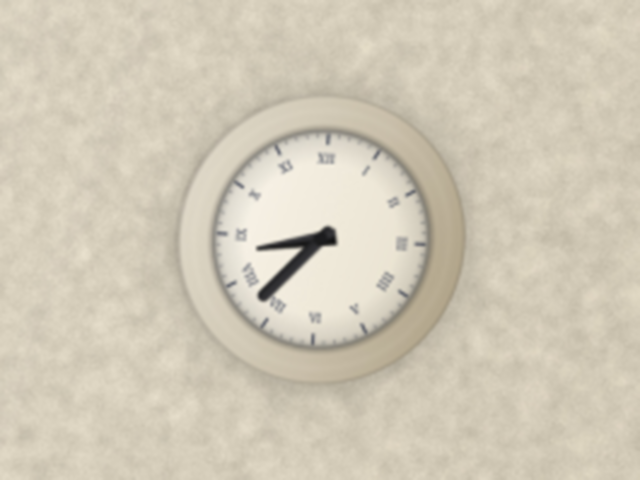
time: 8:37
